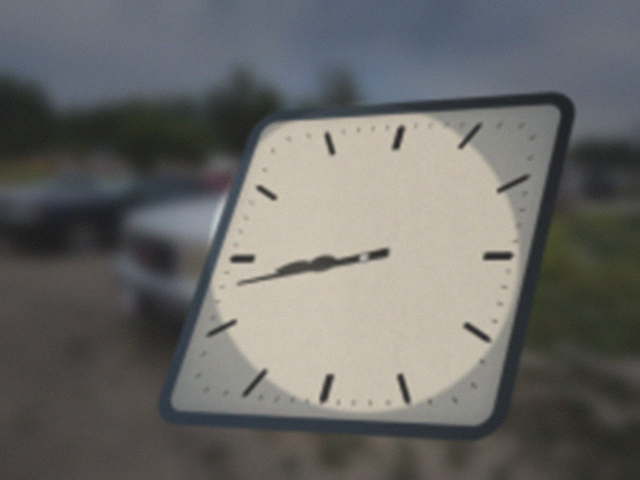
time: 8:43
